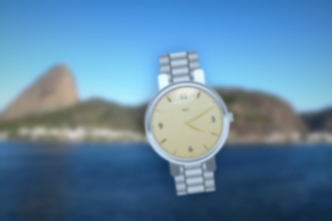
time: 4:11
